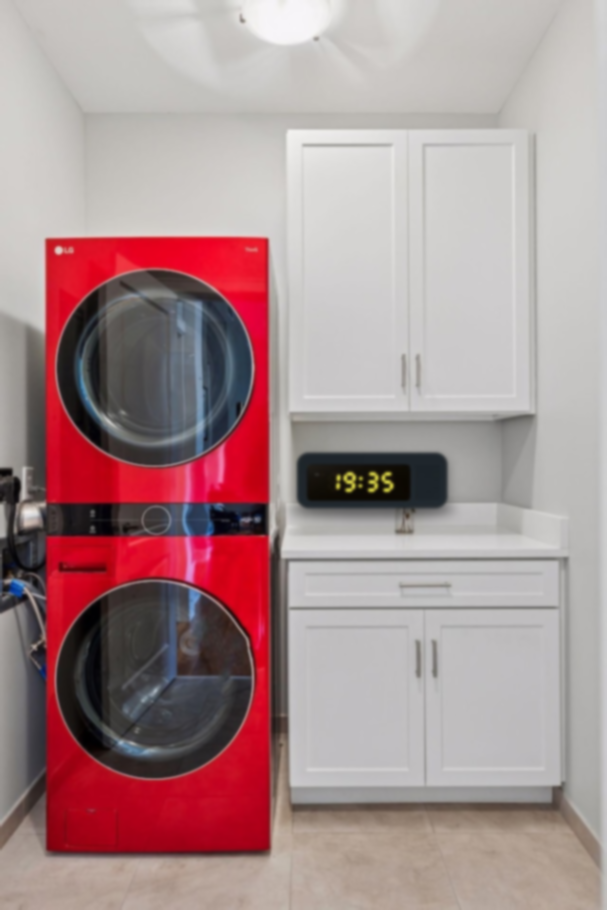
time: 19:35
